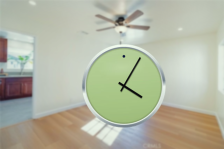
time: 4:05
